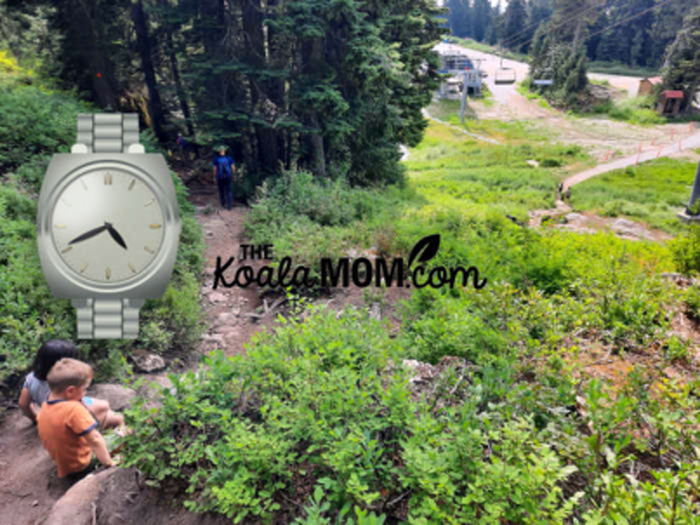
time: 4:41
